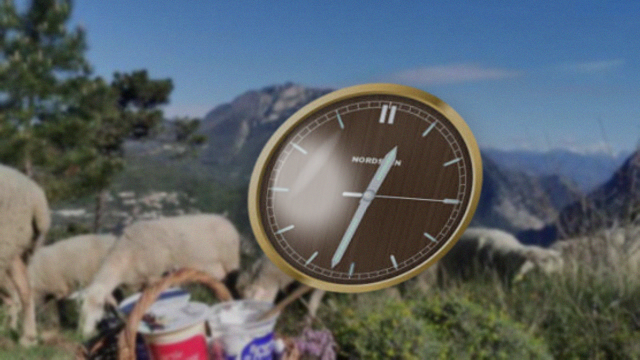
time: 12:32:15
